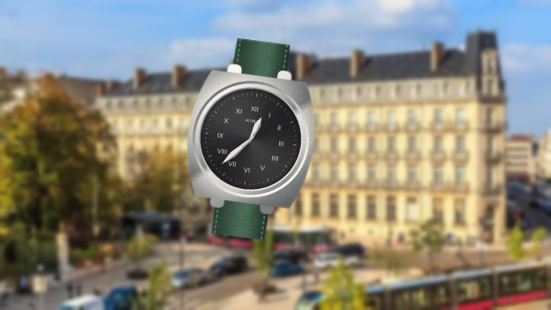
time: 12:37
